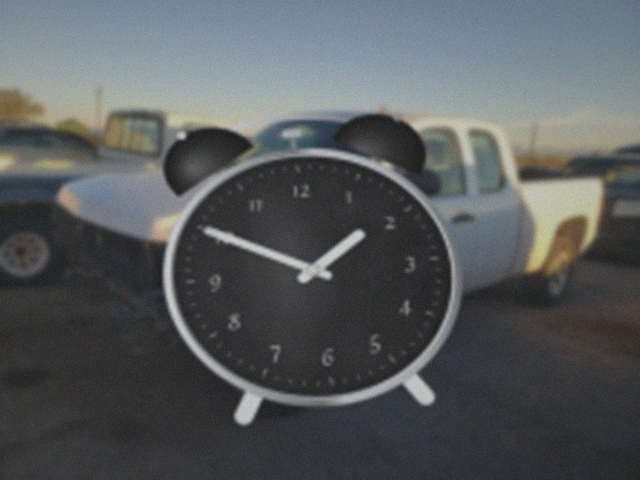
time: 1:50
